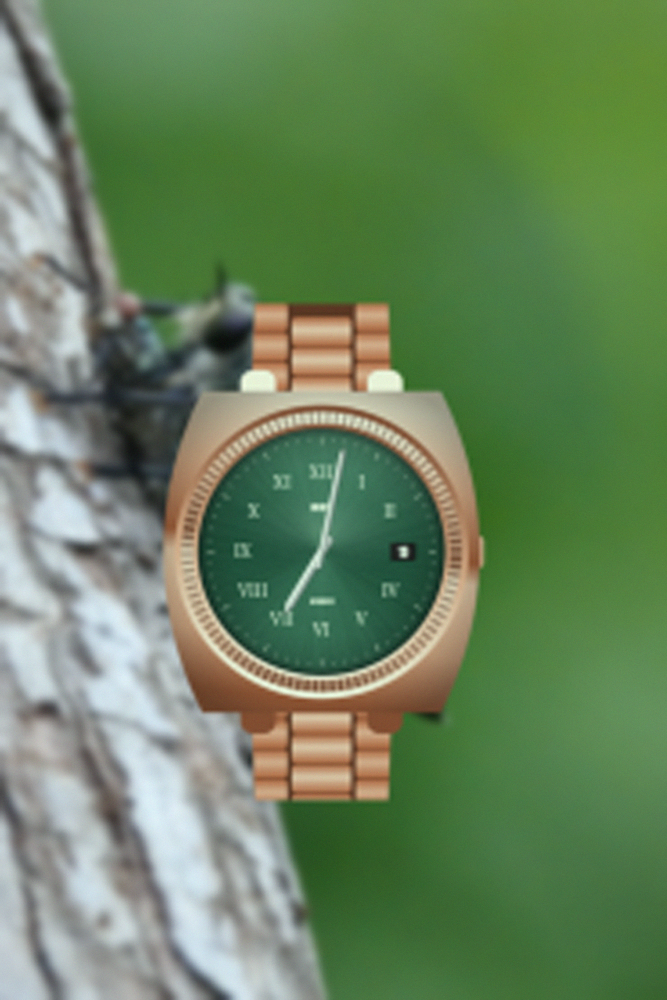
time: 7:02
